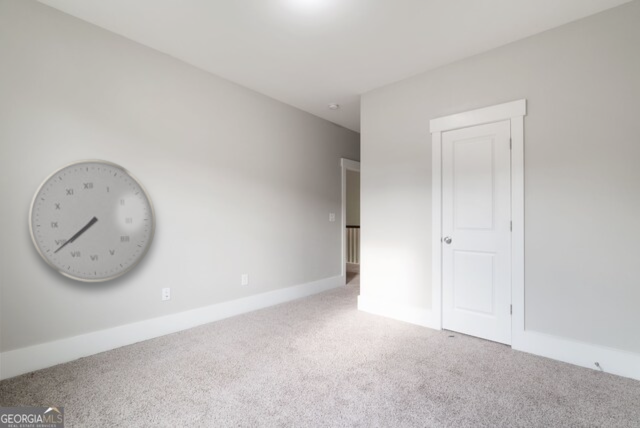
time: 7:39
